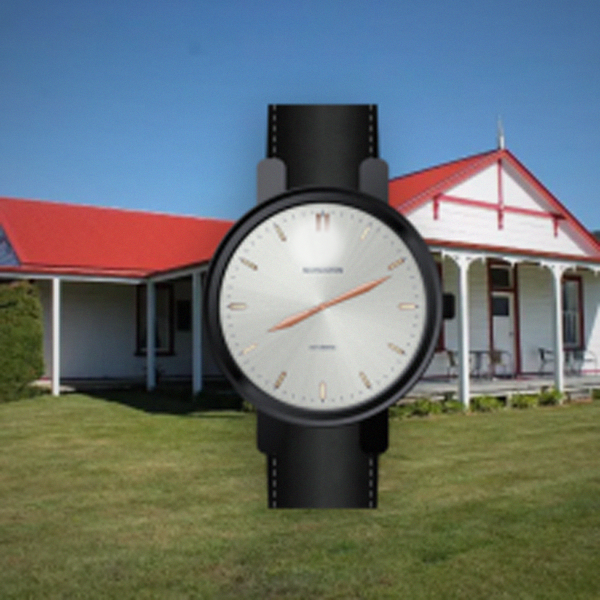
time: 8:11
